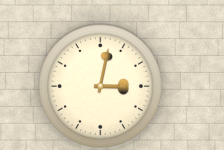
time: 3:02
